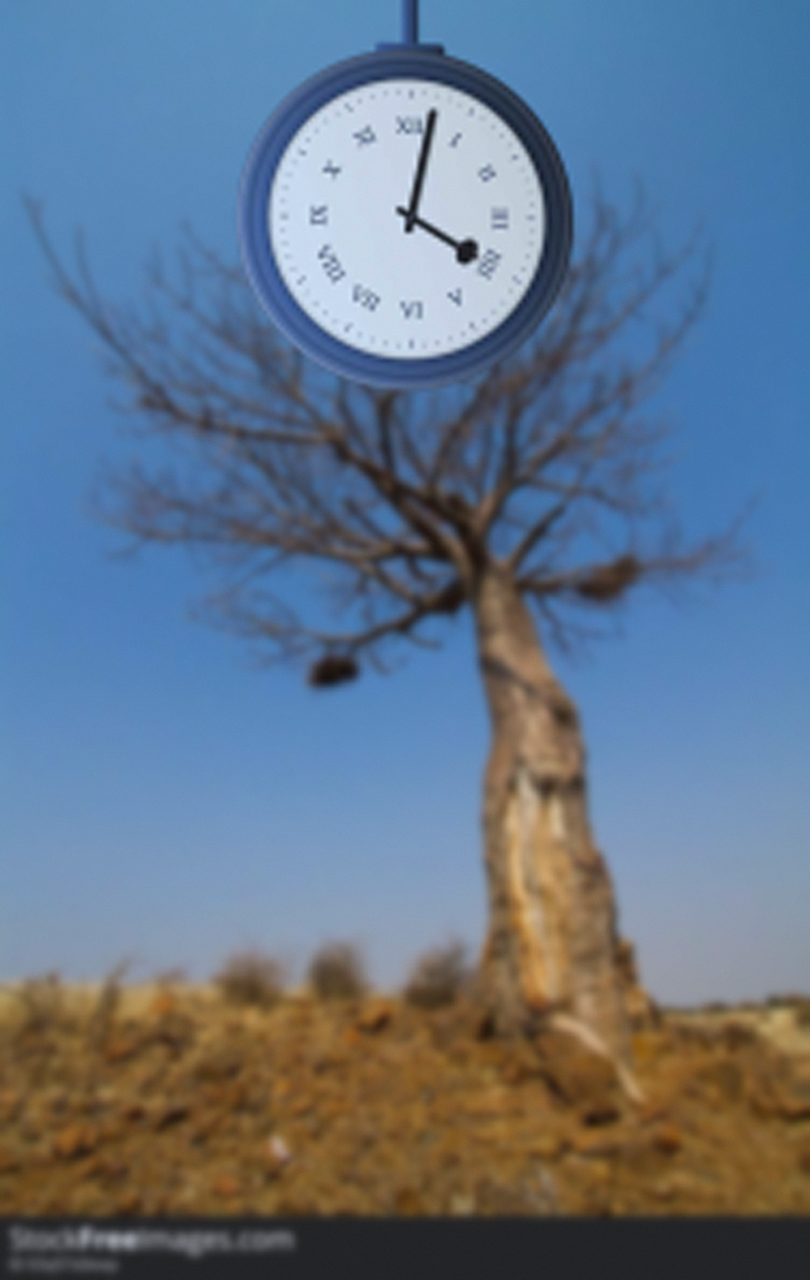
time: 4:02
